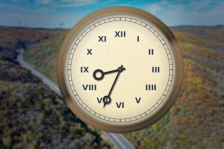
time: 8:34
